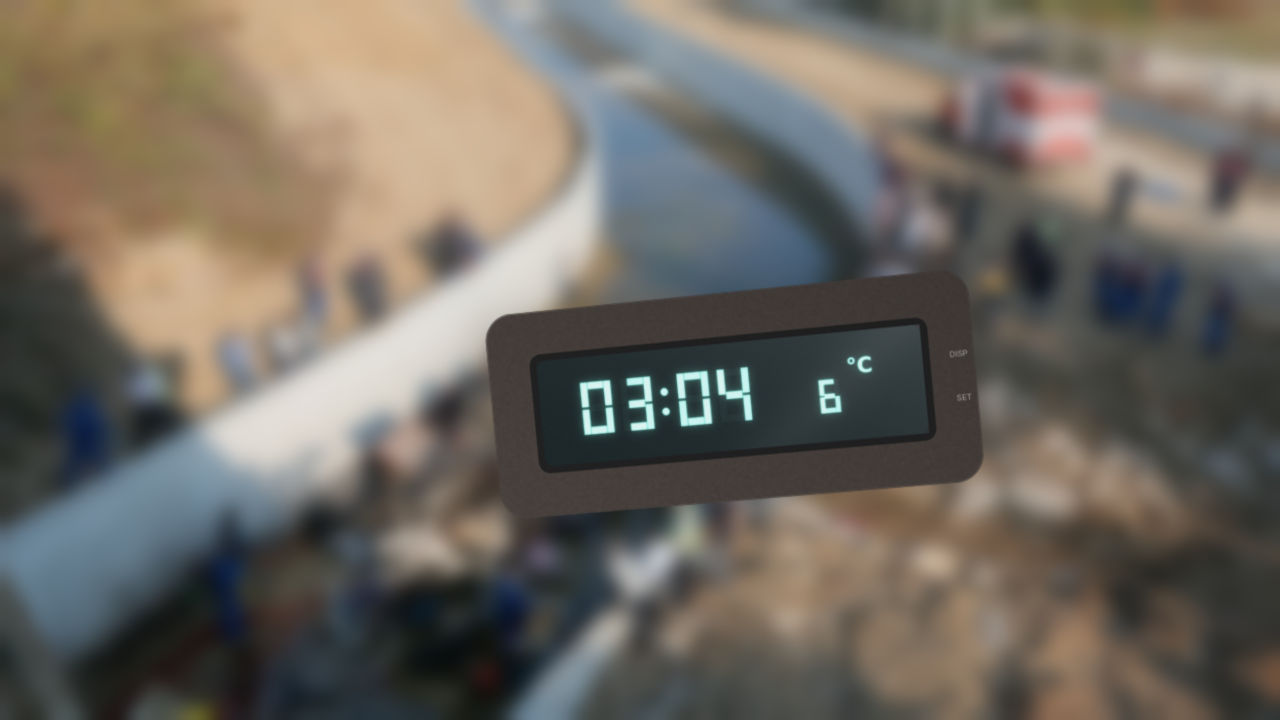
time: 3:04
